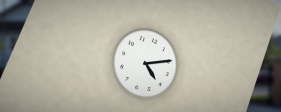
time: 4:10
